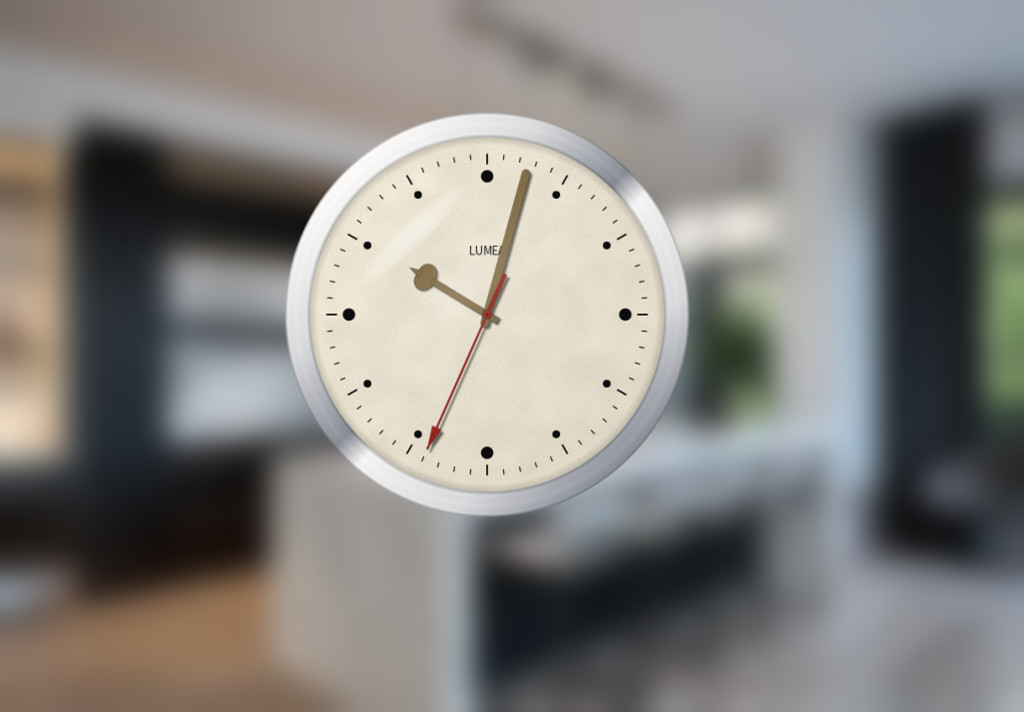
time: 10:02:34
